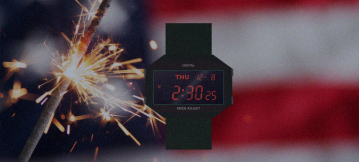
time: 2:30:25
